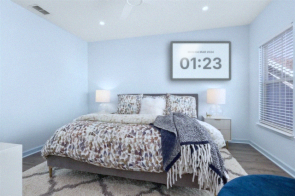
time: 1:23
